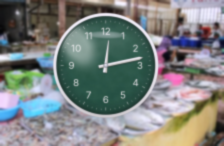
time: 12:13
